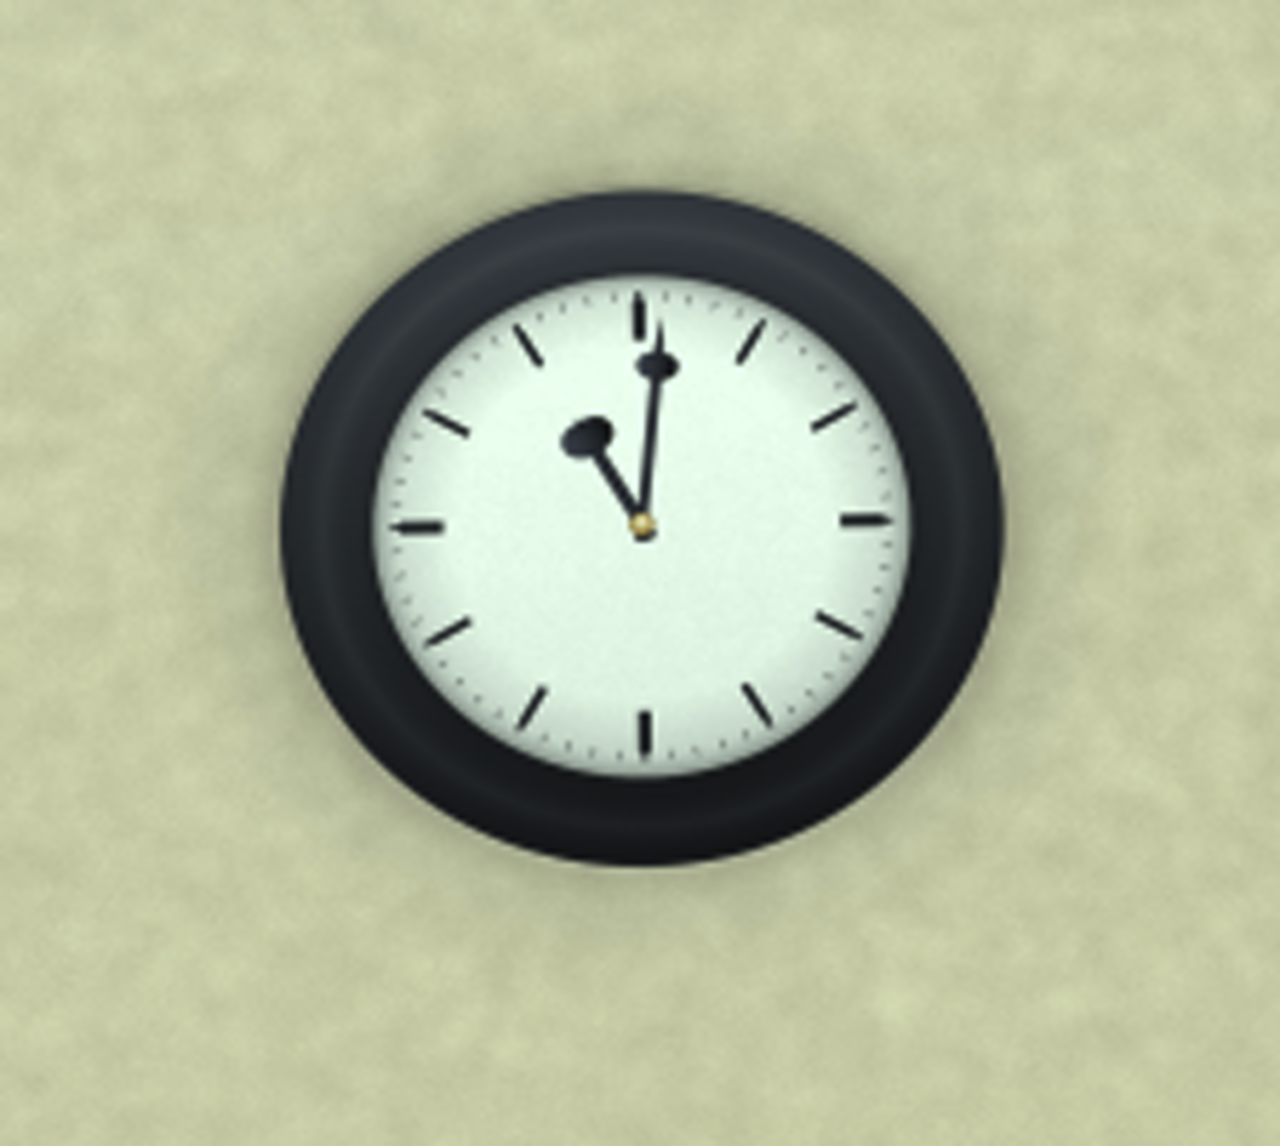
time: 11:01
